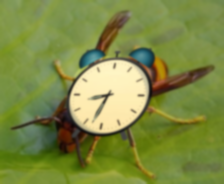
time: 8:33
